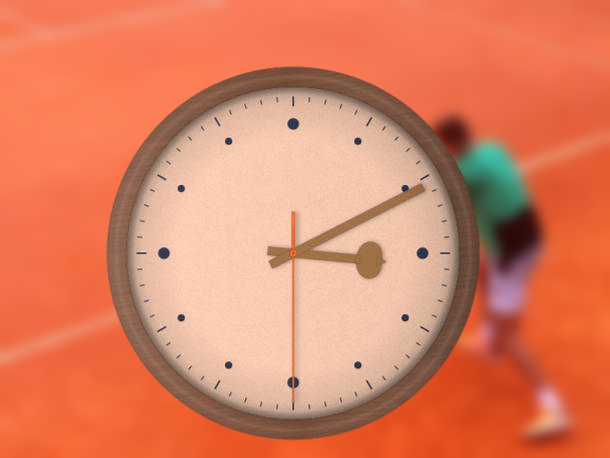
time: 3:10:30
